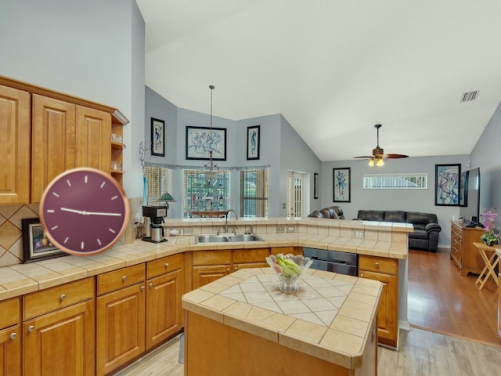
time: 9:15
